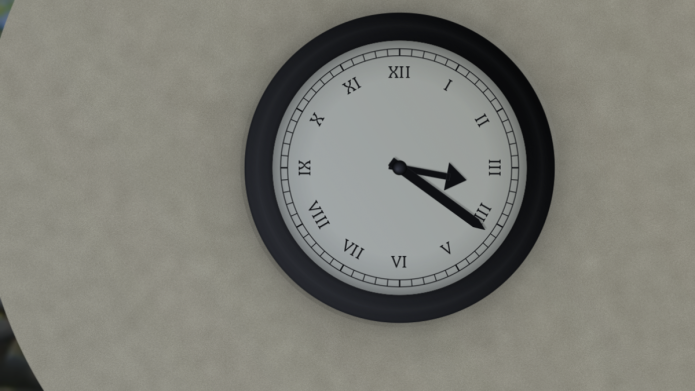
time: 3:21
